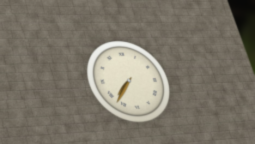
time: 7:37
